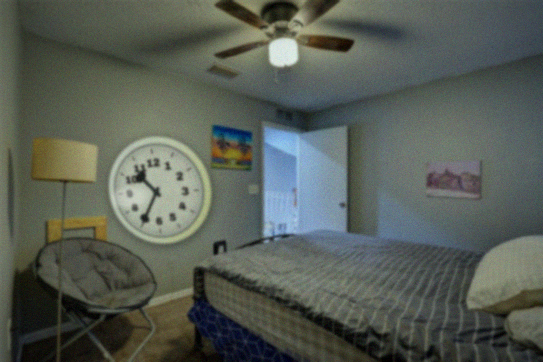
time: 10:35
